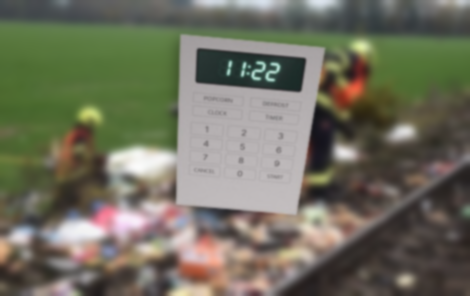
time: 11:22
